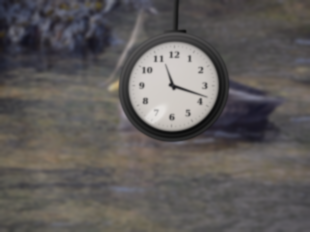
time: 11:18
